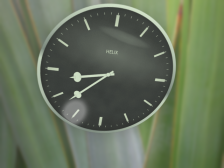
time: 8:38
